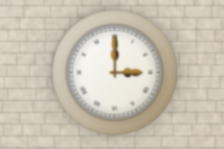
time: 3:00
